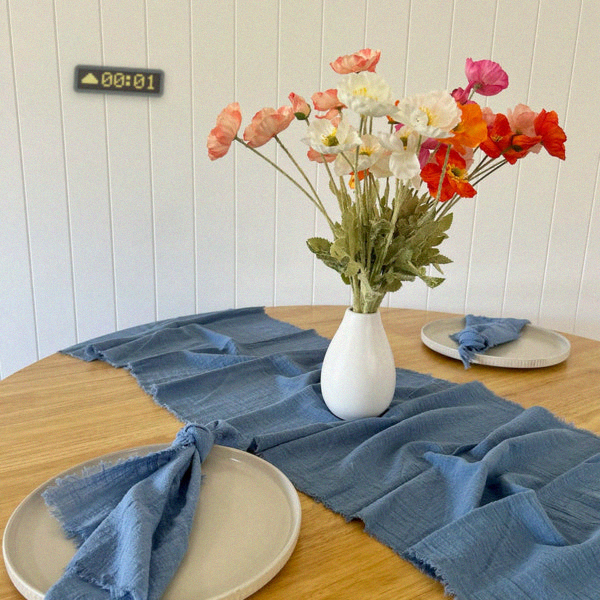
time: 0:01
